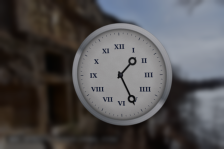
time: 1:26
